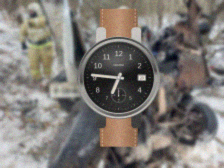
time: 6:46
